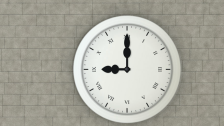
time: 9:00
